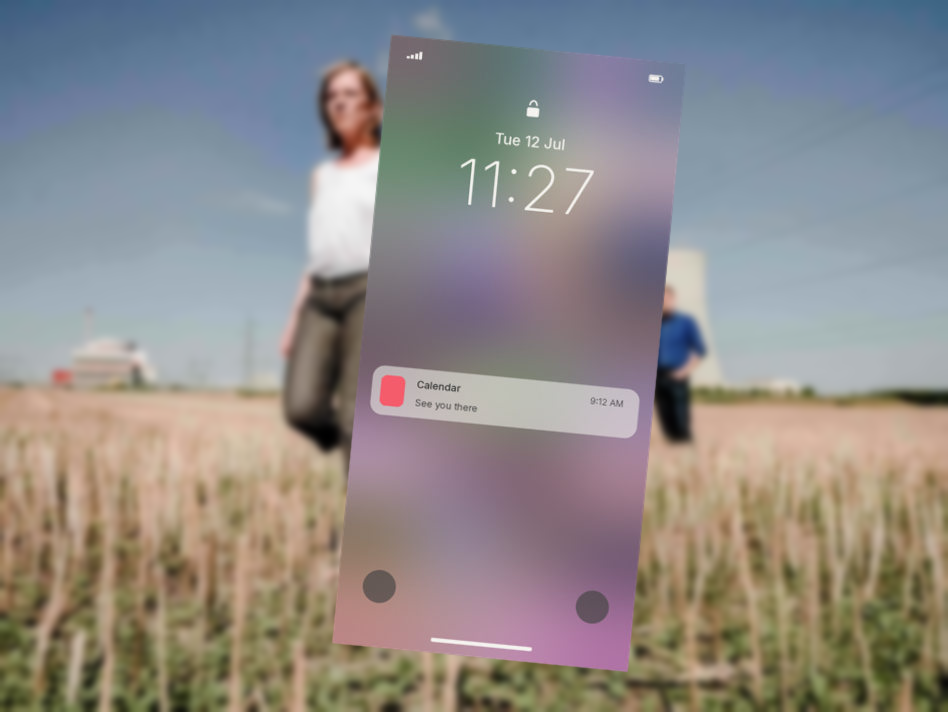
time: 11:27
